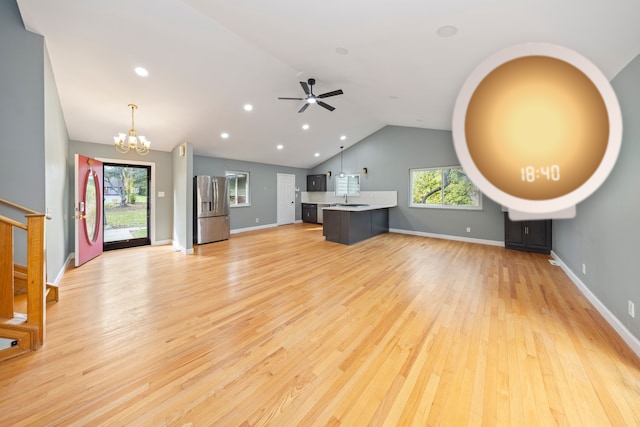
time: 18:40
